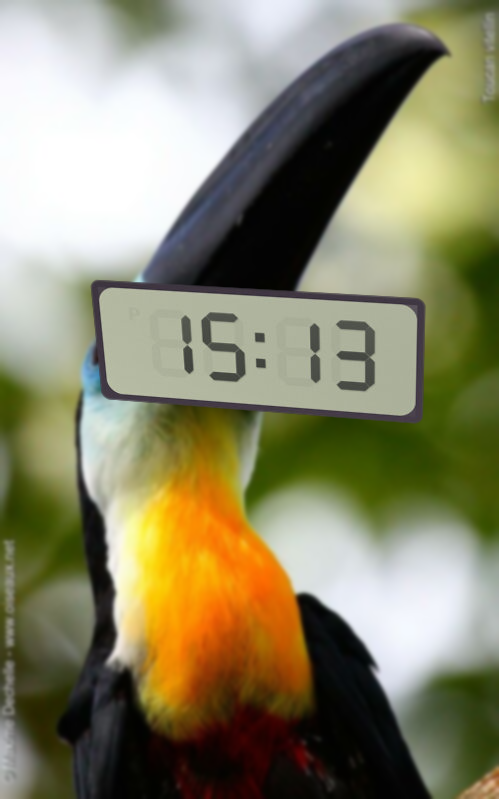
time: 15:13
